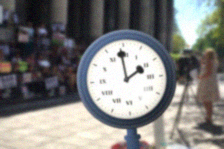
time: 1:59
